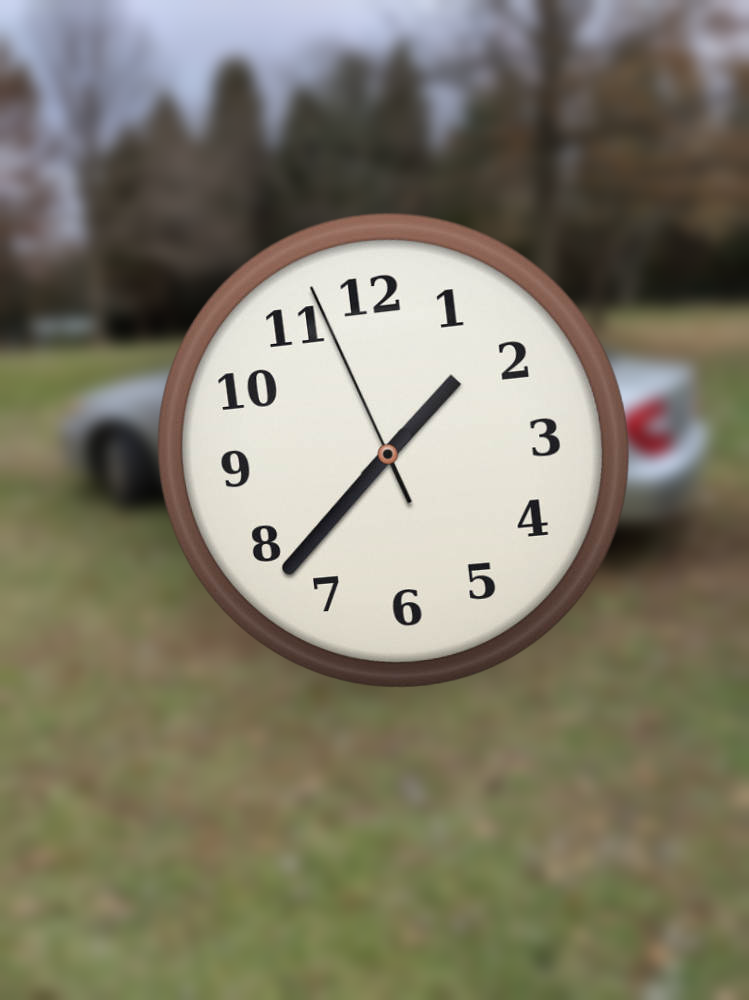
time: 1:37:57
